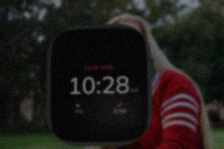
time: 10:28
